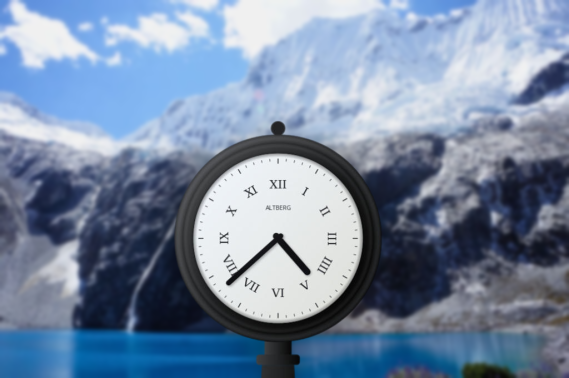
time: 4:38
